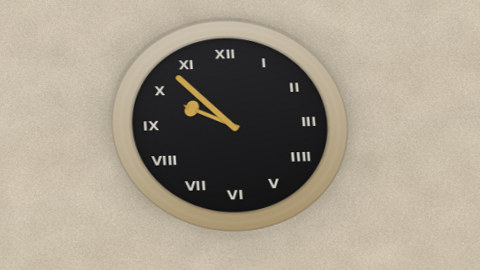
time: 9:53
